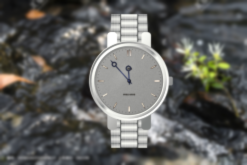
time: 11:53
